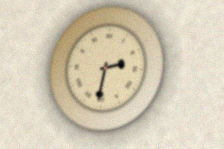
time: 2:31
